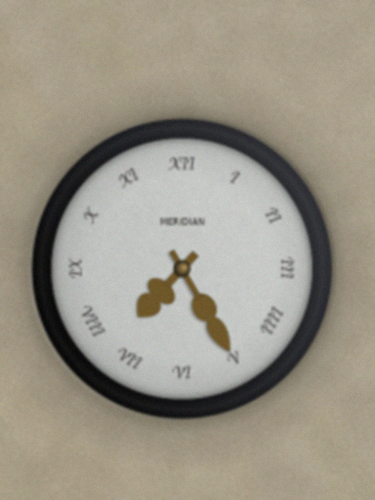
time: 7:25
